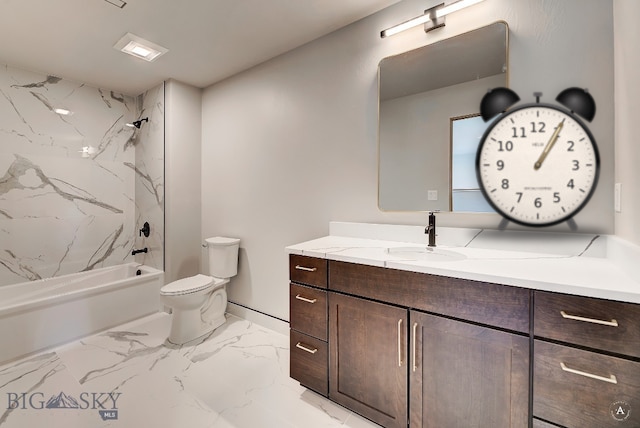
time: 1:05
